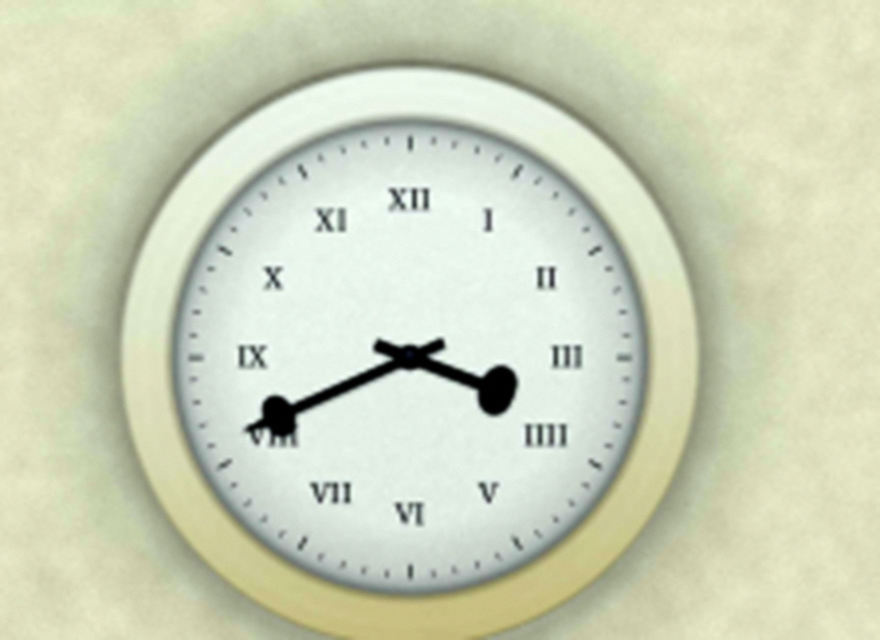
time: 3:41
